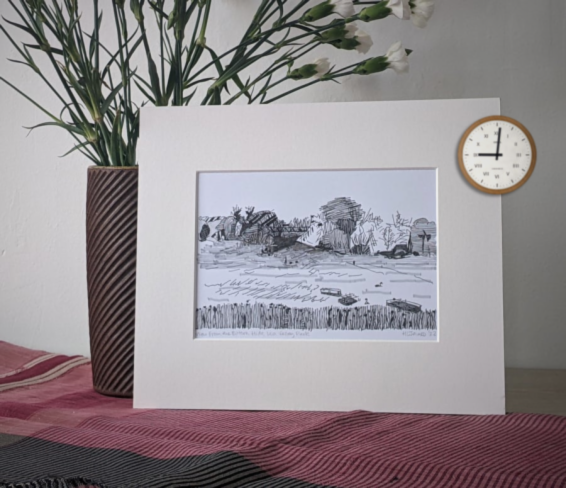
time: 9:01
